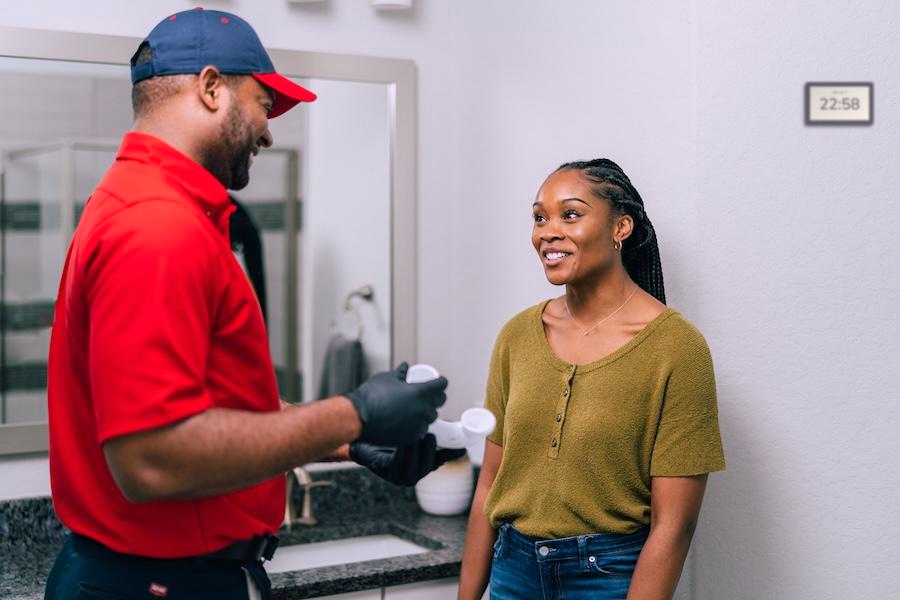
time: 22:58
